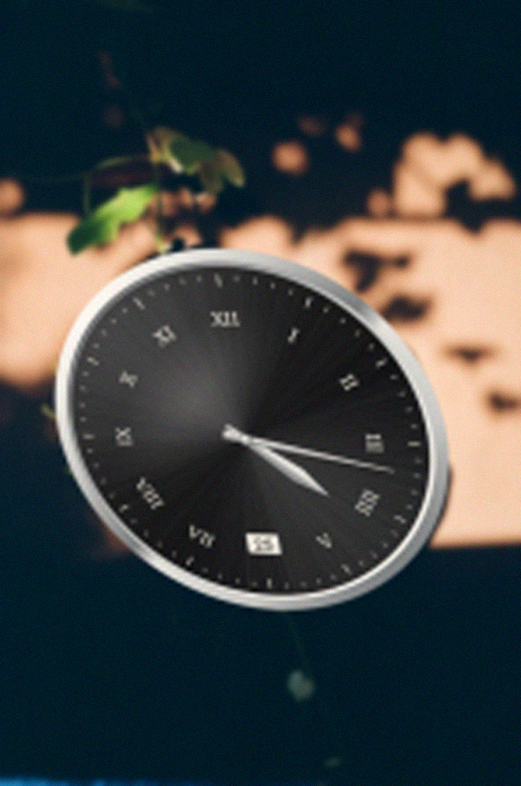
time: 4:17
